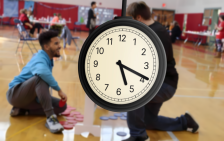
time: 5:19
